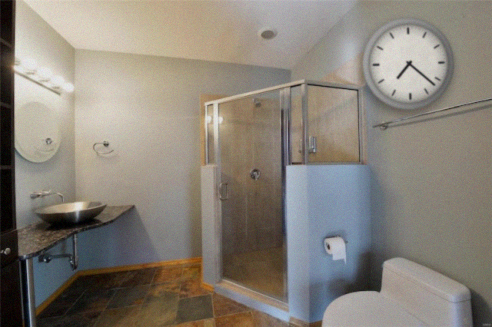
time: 7:22
